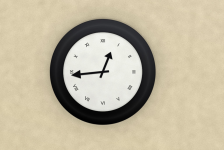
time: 12:44
